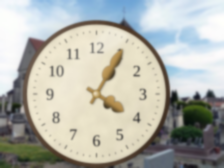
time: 4:05
